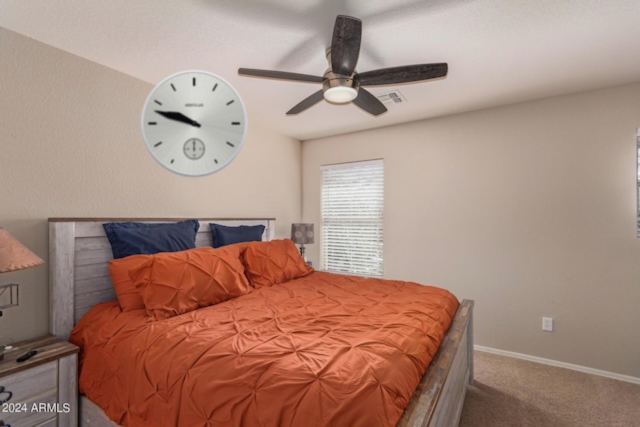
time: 9:48
